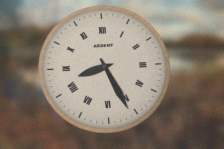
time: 8:26
